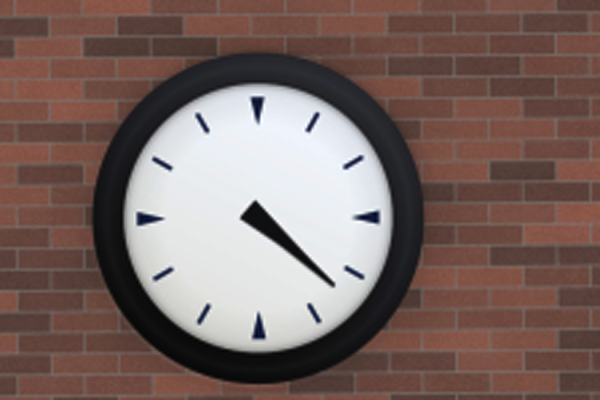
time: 4:22
